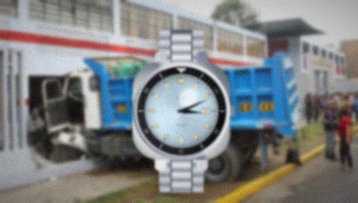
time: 3:11
